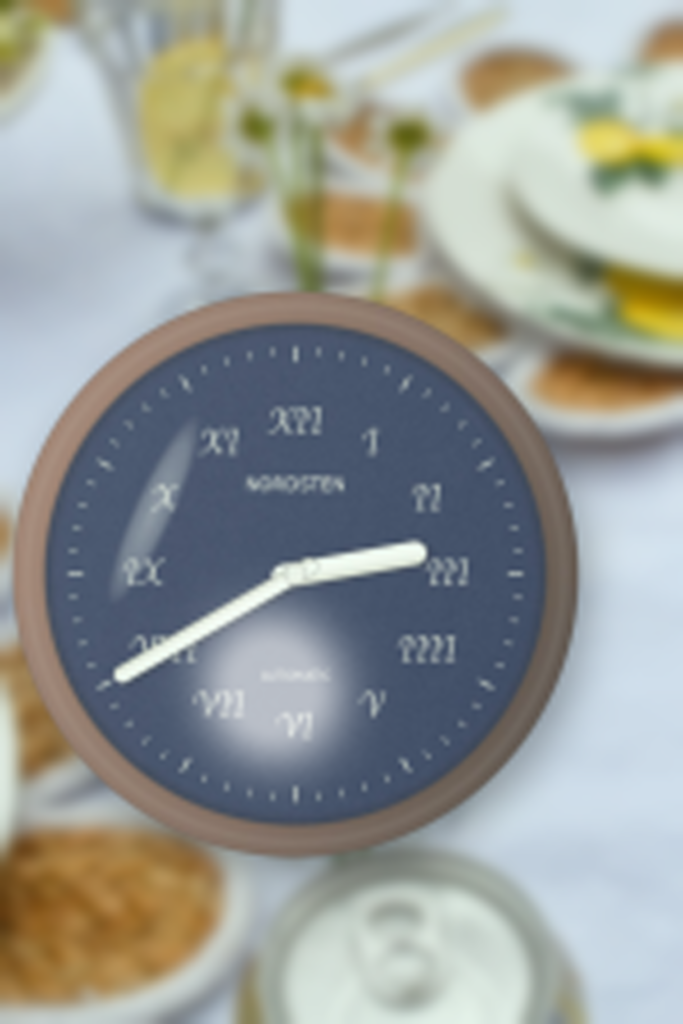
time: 2:40
